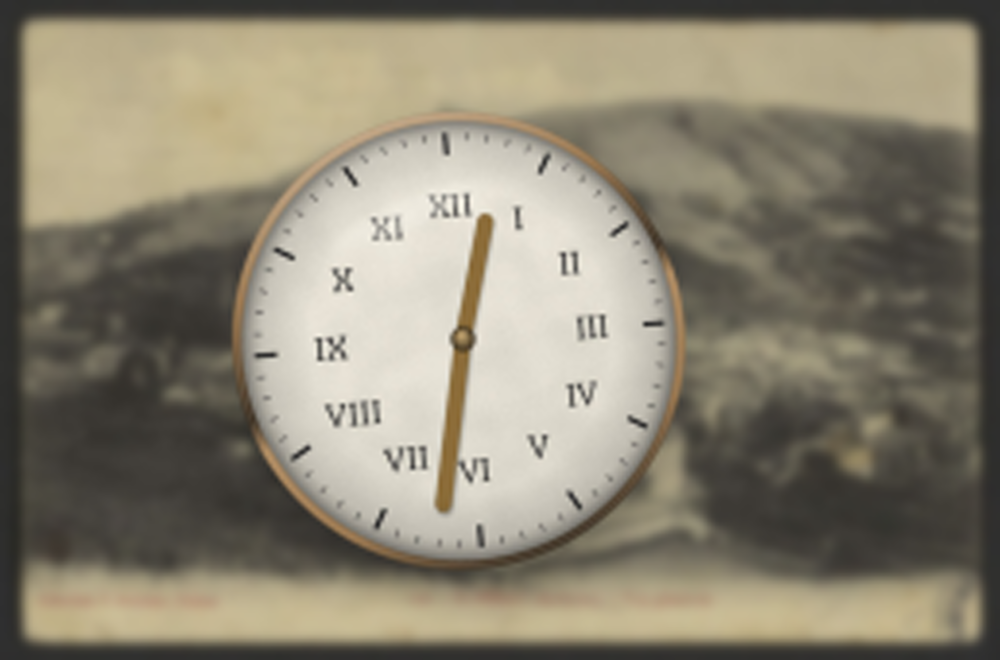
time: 12:32
